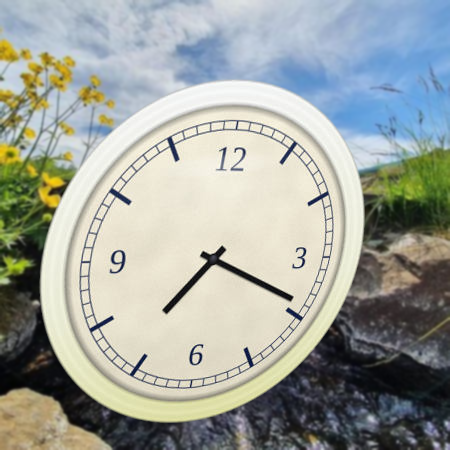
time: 7:19
